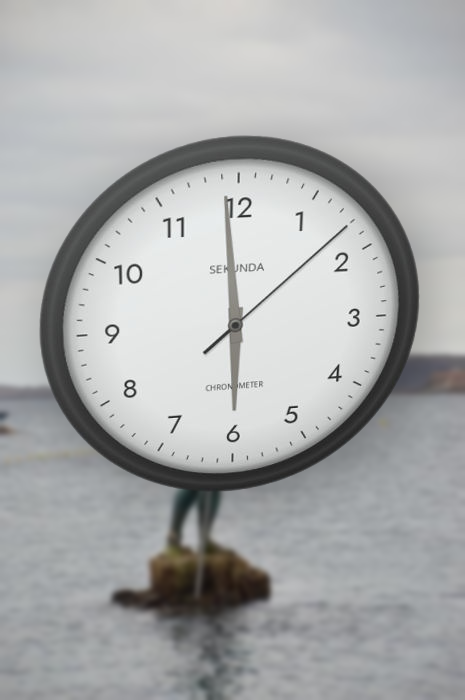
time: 5:59:08
